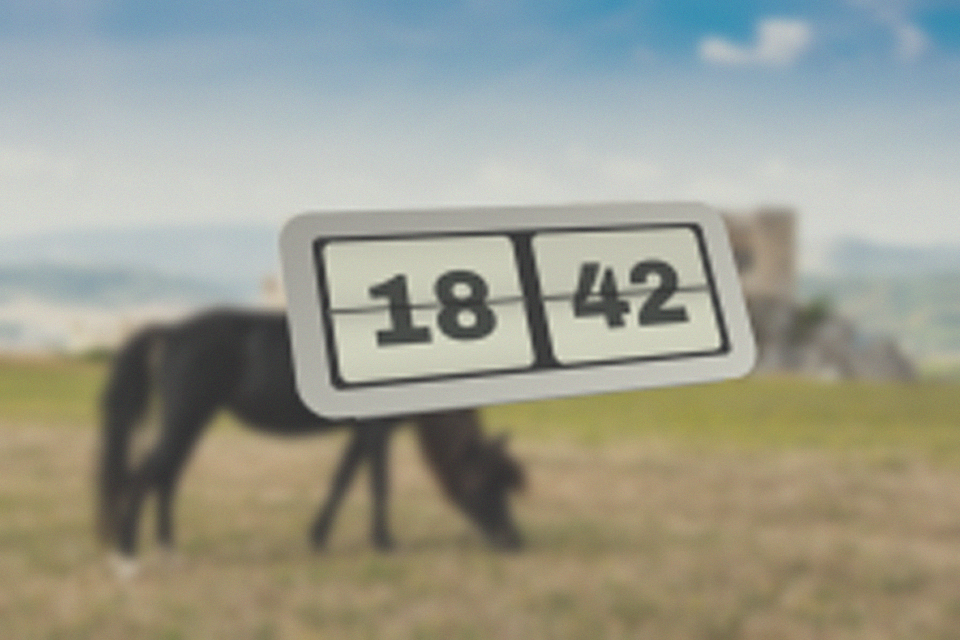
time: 18:42
